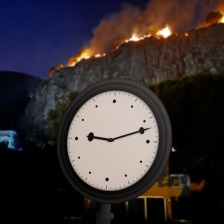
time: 9:12
